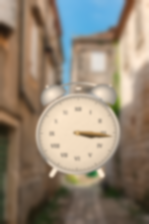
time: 3:16
